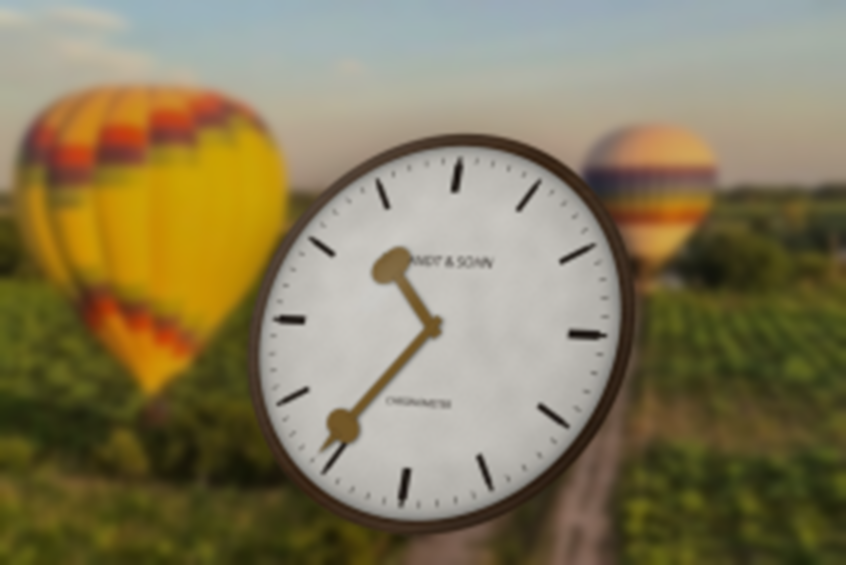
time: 10:36
